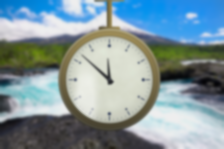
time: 11:52
